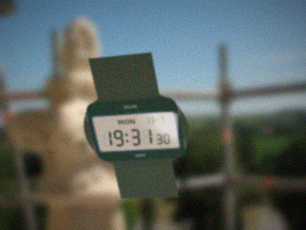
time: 19:31:30
